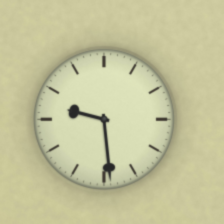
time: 9:29
